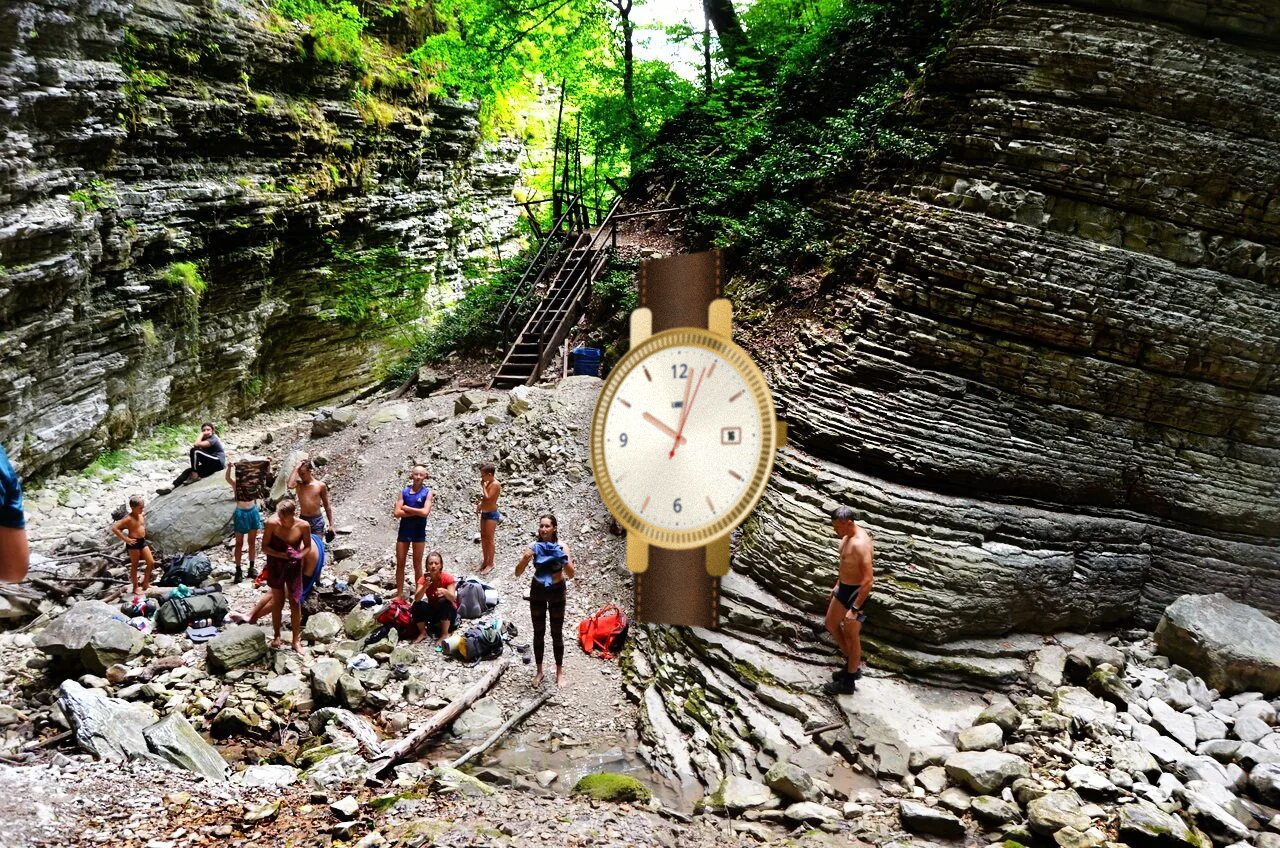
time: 10:02:04
